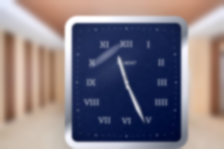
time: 11:26
